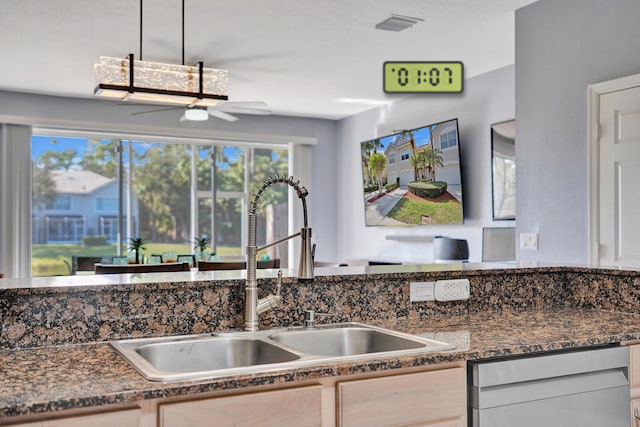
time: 1:07
